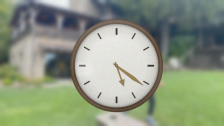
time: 5:21
